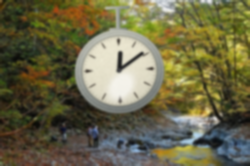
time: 12:09
